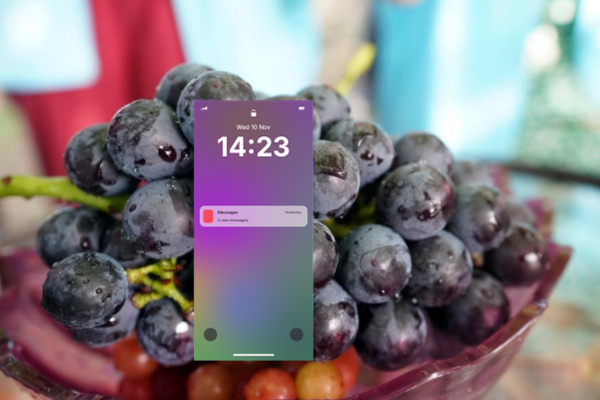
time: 14:23
